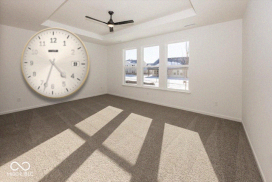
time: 4:33
